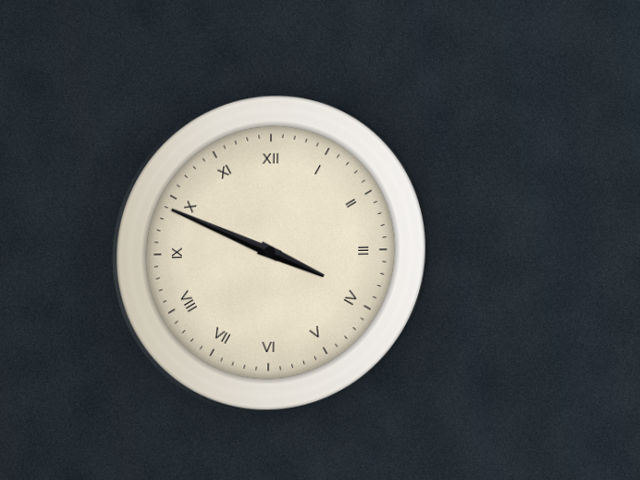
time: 3:49
